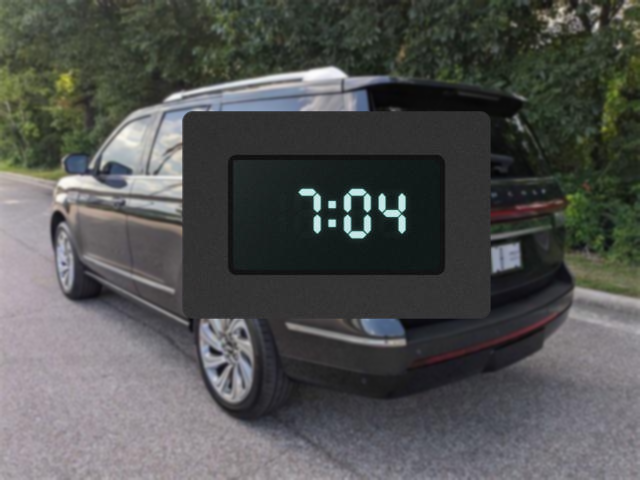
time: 7:04
